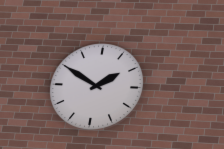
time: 1:50
